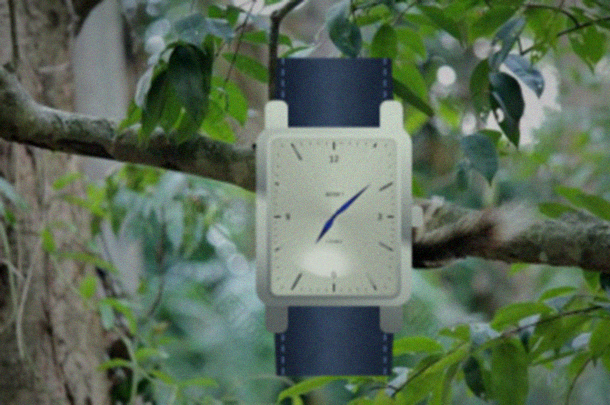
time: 7:08
